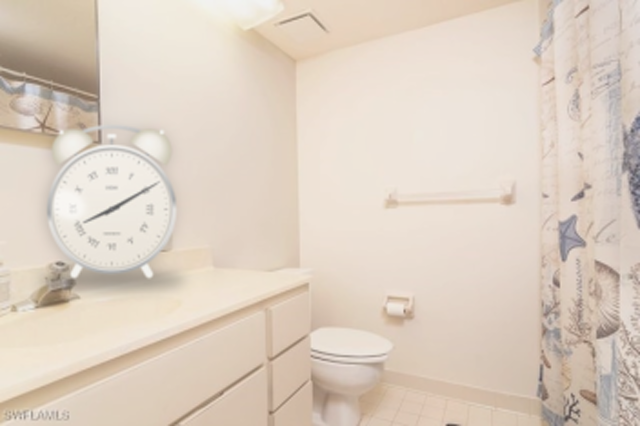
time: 8:10
